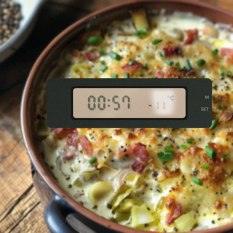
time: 0:57
